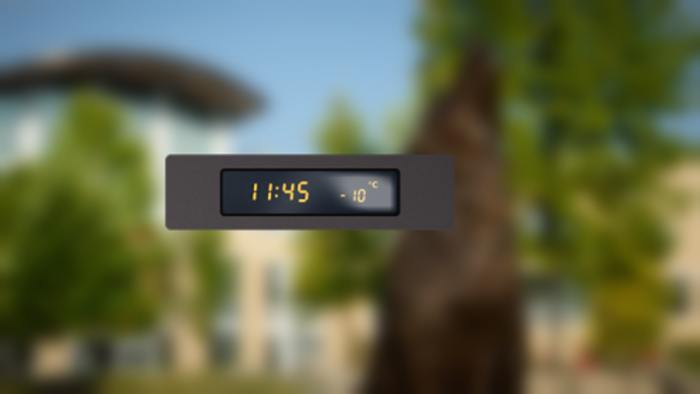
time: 11:45
